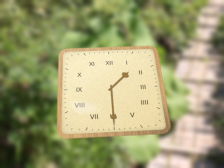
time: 1:30
